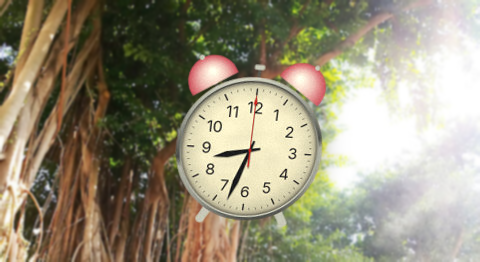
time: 8:33:00
